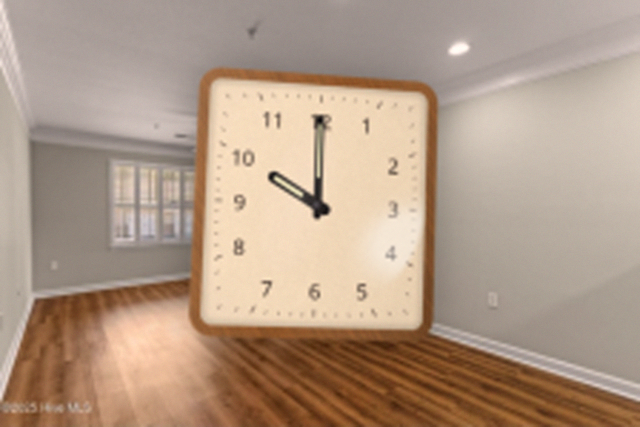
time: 10:00
